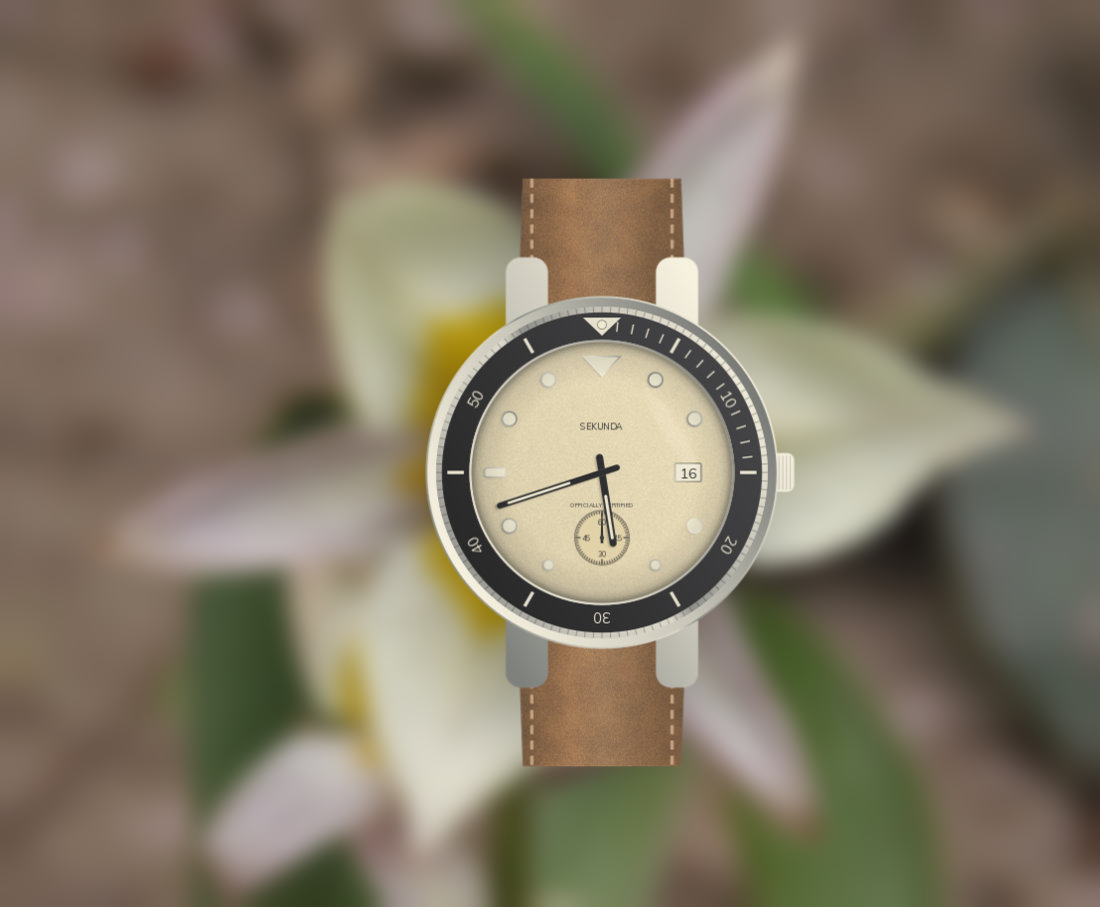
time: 5:42
